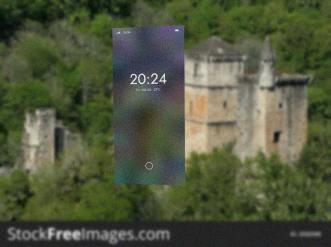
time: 20:24
